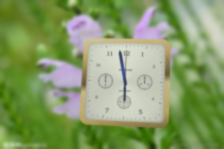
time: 5:58
